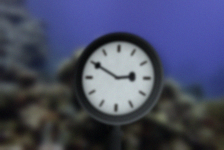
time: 2:50
